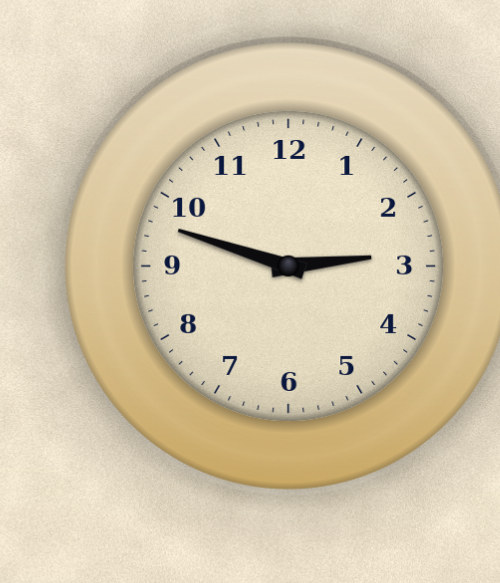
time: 2:48
